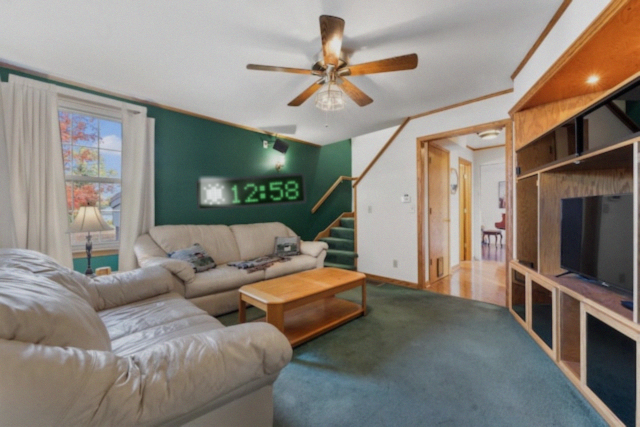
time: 12:58
